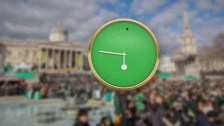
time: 5:45
